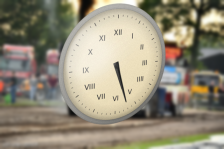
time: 5:27
